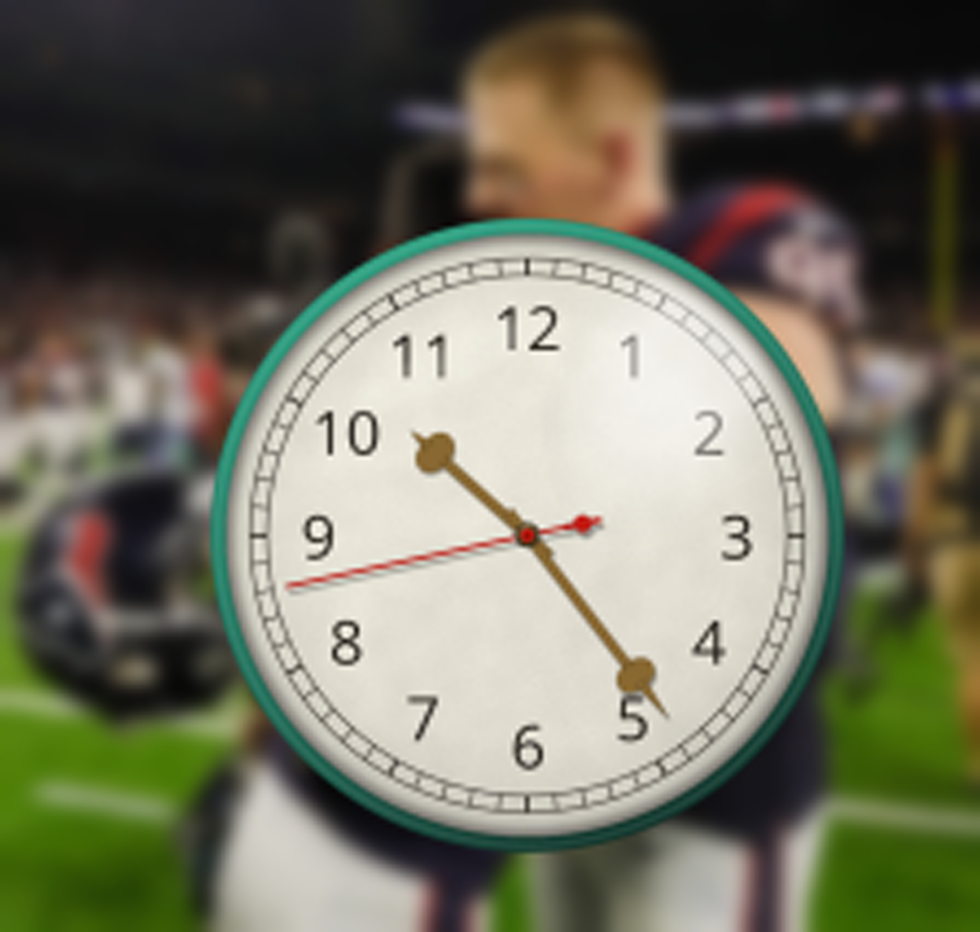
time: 10:23:43
